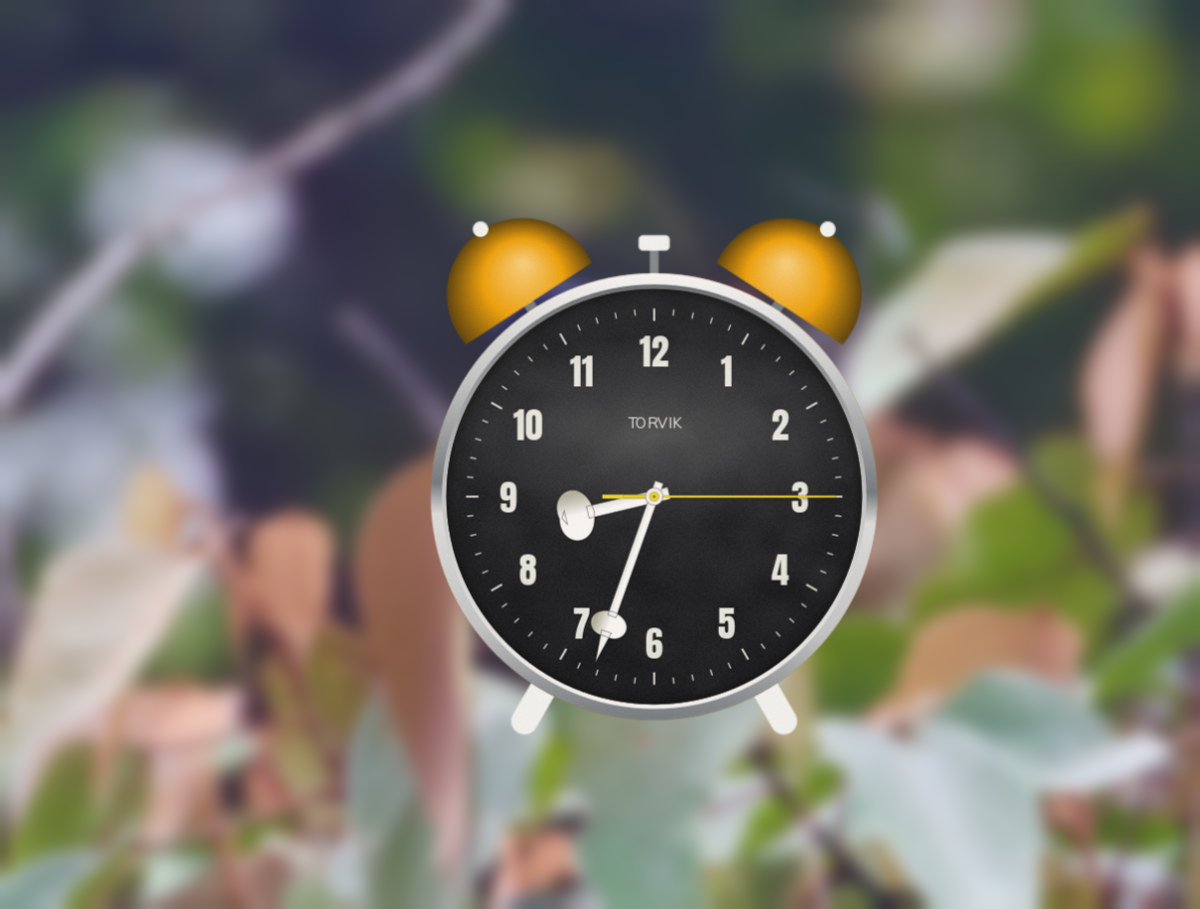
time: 8:33:15
